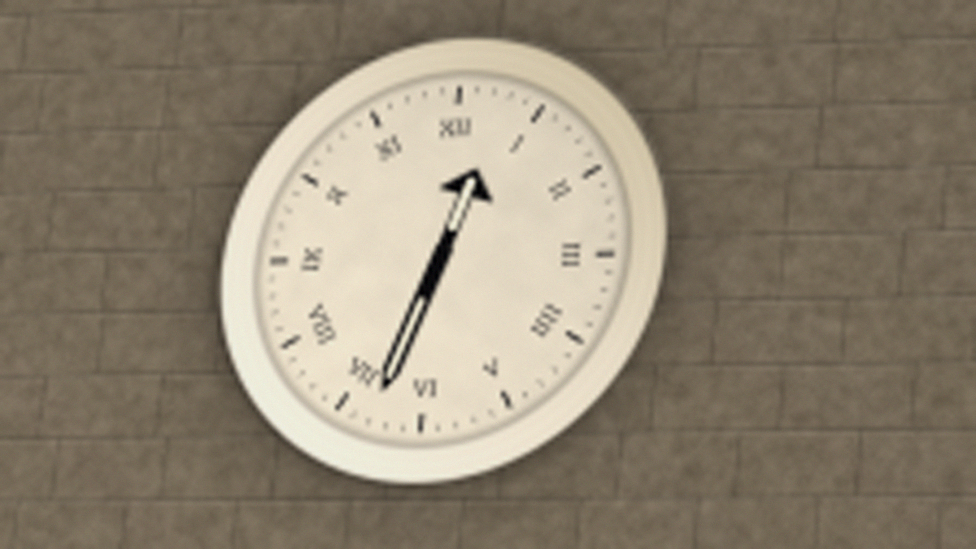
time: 12:33
